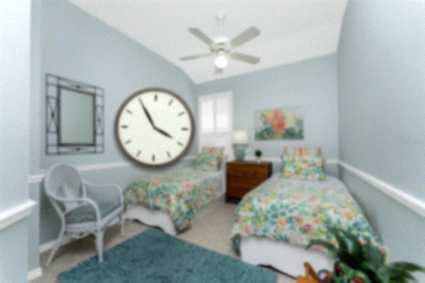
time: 3:55
